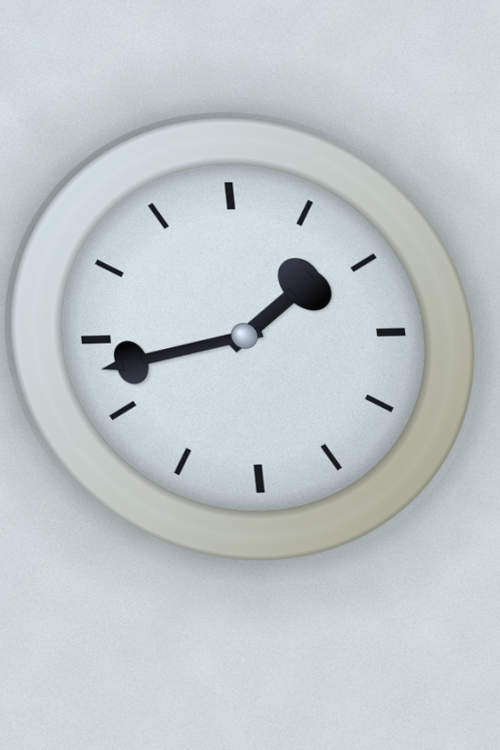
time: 1:43
